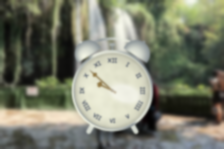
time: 9:52
